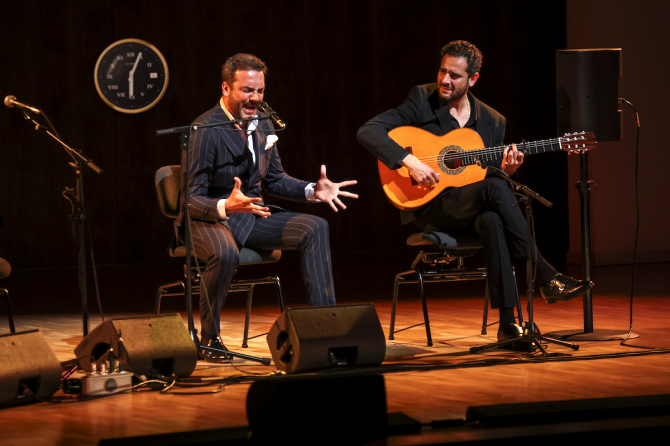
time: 6:04
